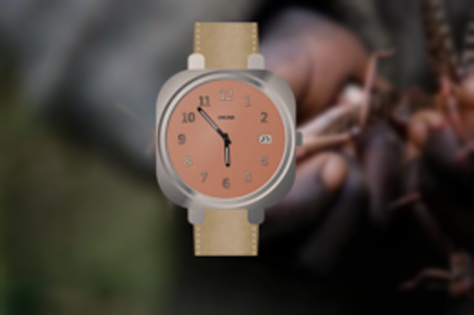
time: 5:53
